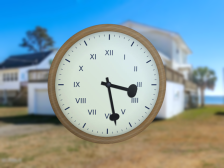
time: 3:28
